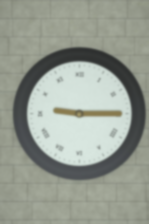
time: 9:15
